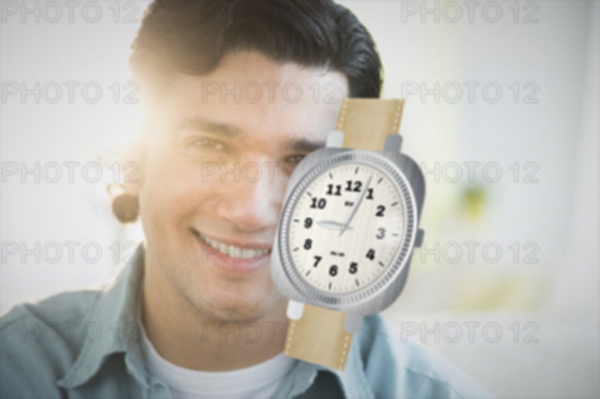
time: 9:03
